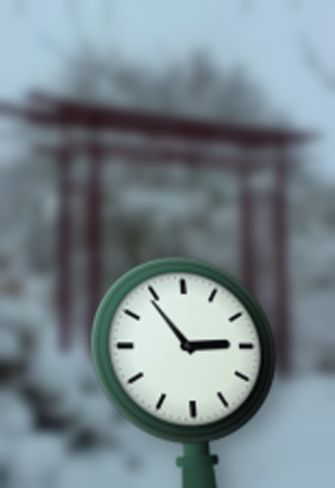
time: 2:54
